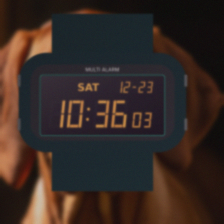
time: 10:36:03
